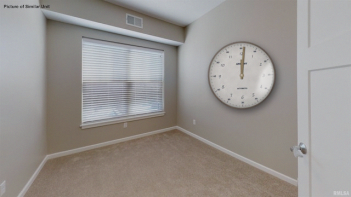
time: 12:01
